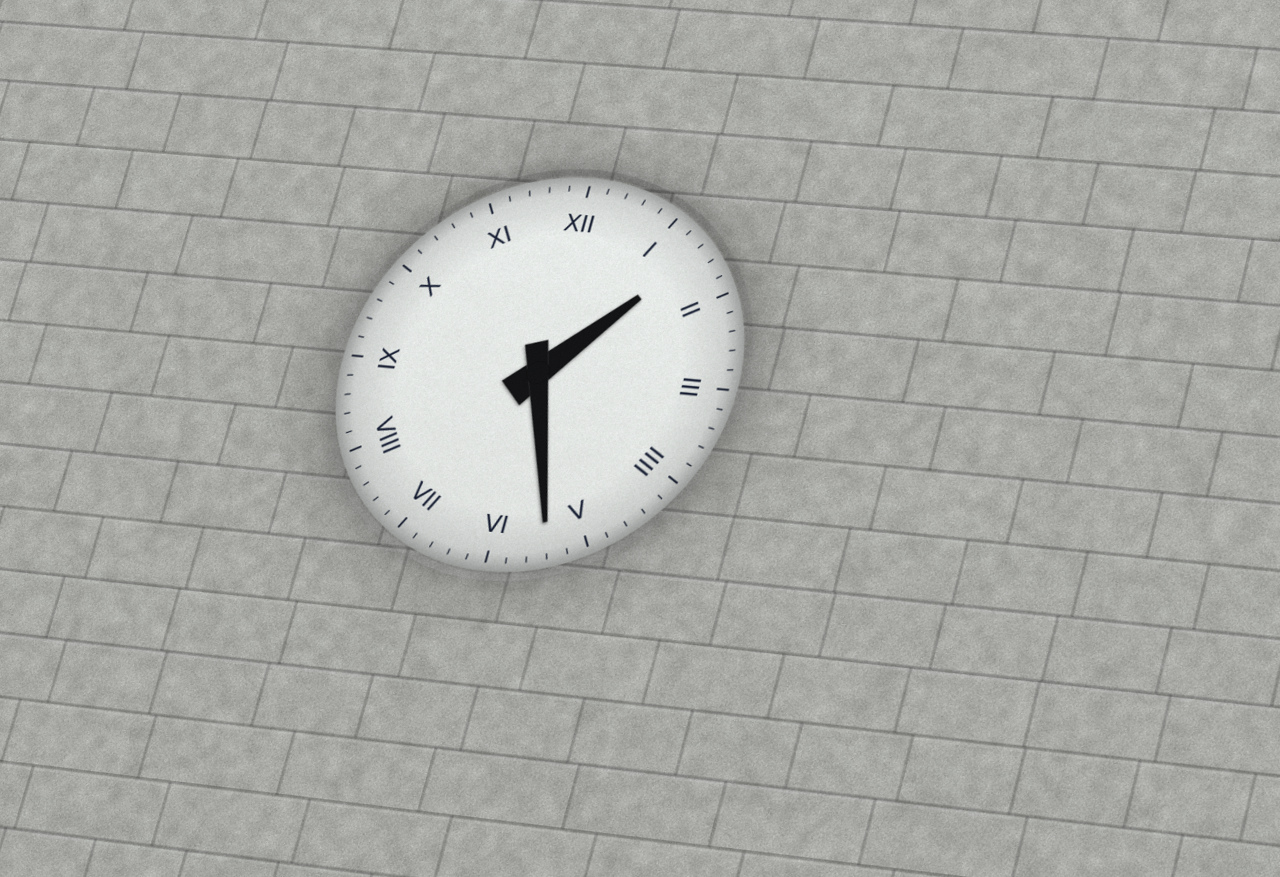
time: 1:27
